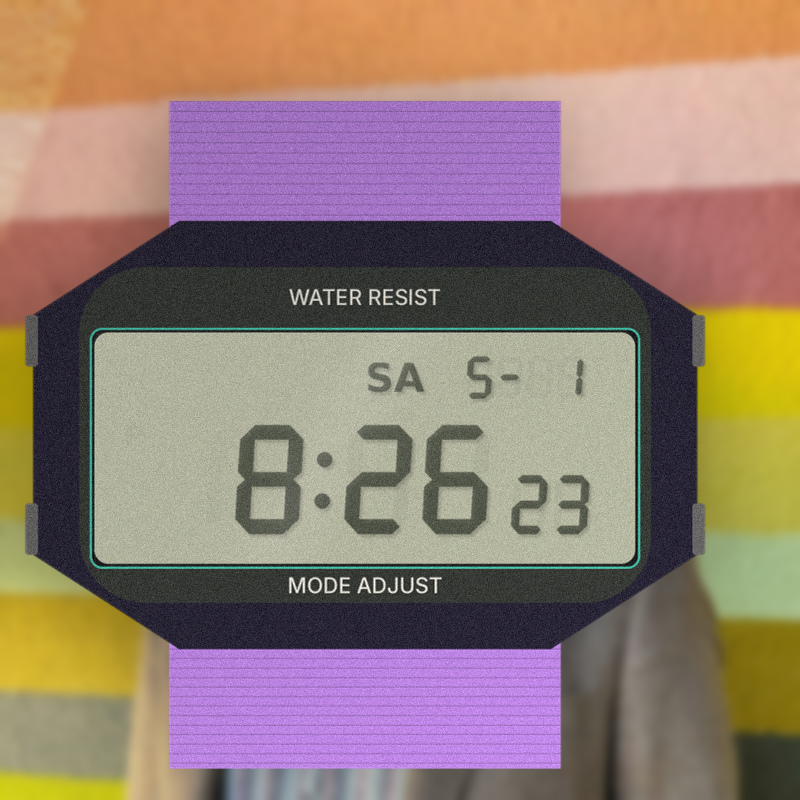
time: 8:26:23
